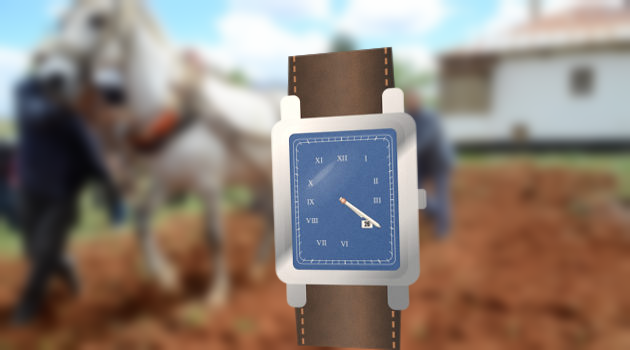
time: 4:21
